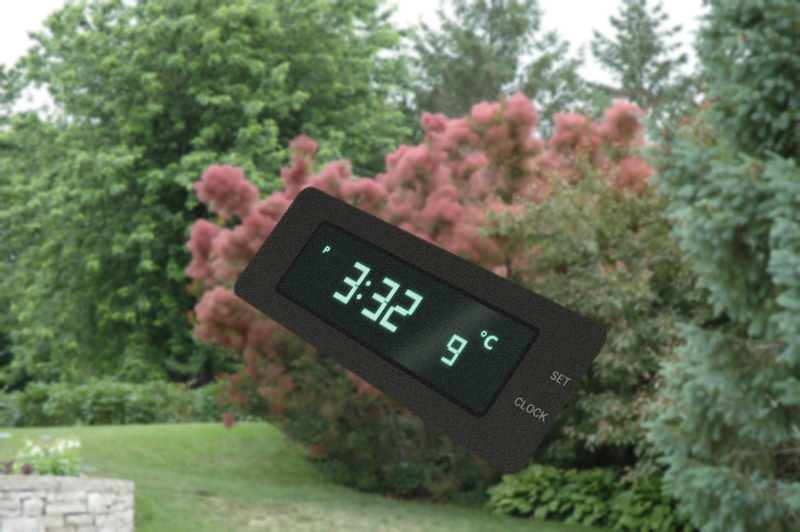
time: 3:32
